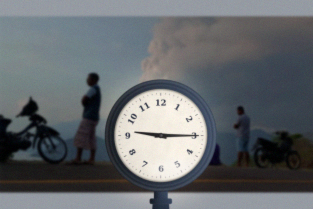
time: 9:15
